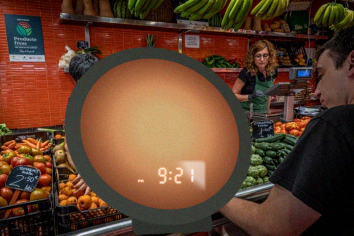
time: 9:21
